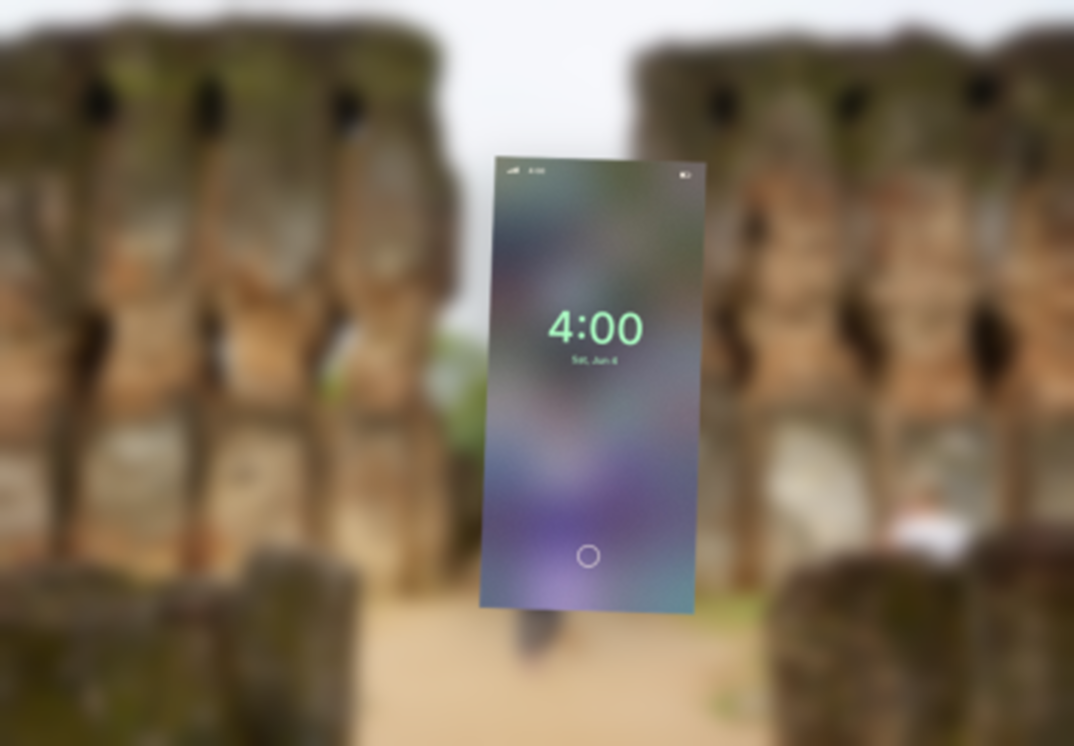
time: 4:00
